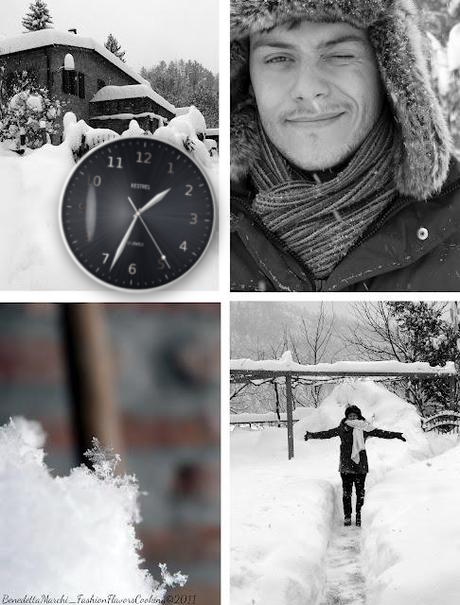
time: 1:33:24
